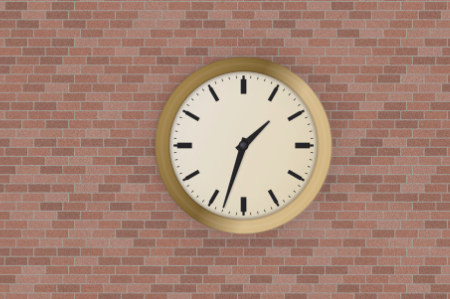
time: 1:33
